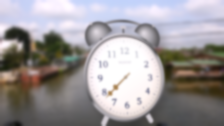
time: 7:38
